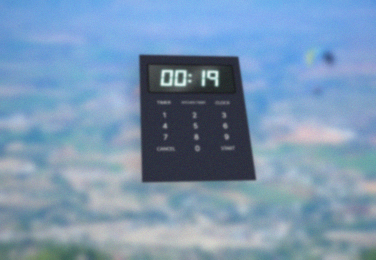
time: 0:19
